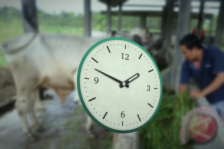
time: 1:48
